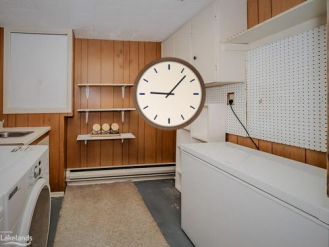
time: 9:07
